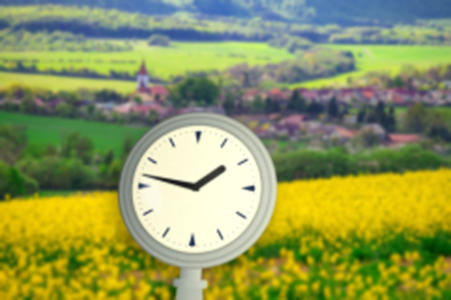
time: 1:47
